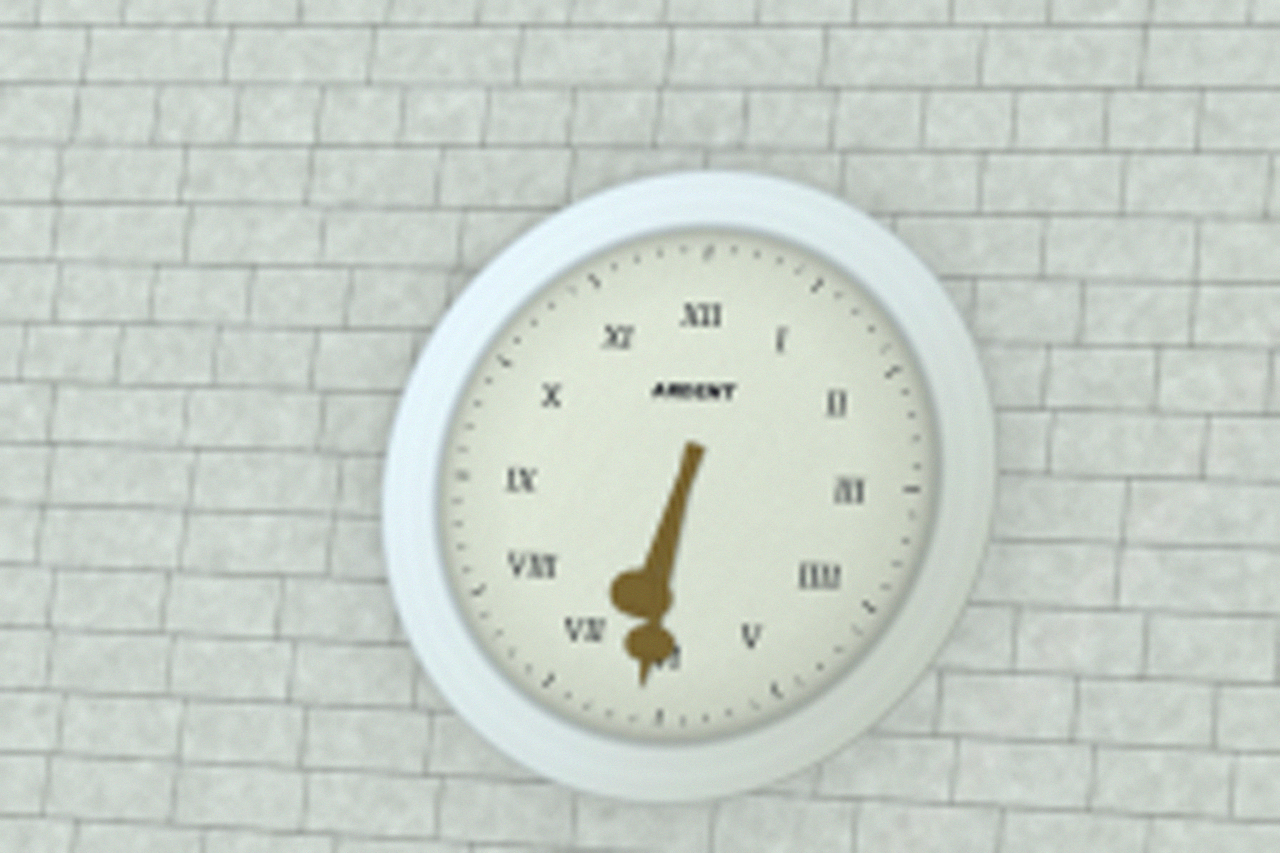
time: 6:31
